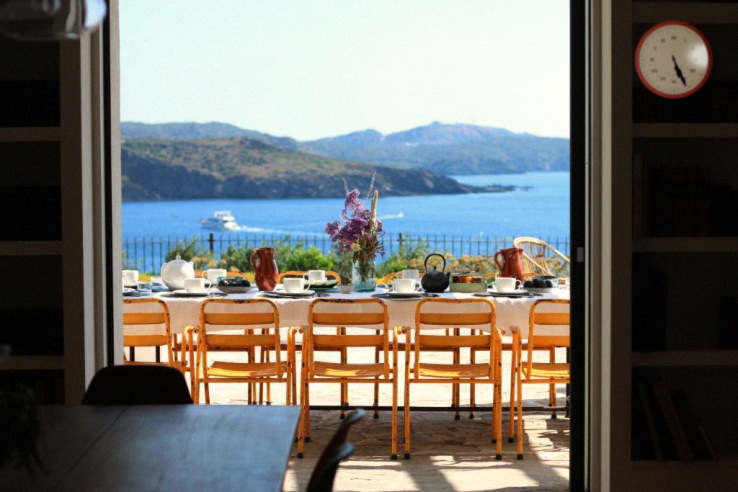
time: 5:26
